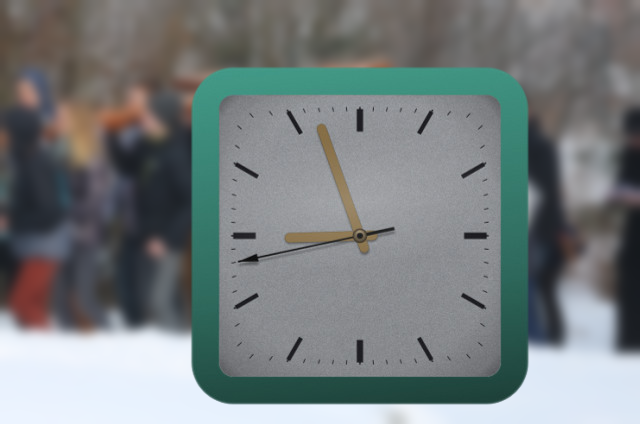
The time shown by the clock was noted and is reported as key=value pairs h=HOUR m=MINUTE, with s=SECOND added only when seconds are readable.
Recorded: h=8 m=56 s=43
